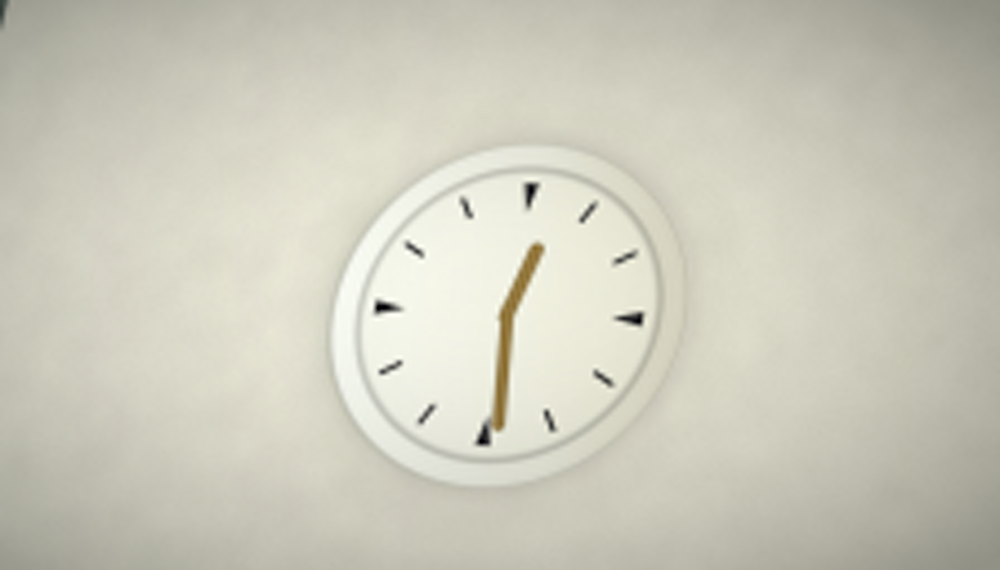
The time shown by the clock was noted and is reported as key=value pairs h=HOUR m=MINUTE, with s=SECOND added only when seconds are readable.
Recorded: h=12 m=29
